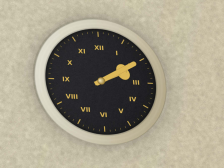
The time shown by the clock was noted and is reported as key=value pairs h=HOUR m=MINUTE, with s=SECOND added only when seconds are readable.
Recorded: h=2 m=10
